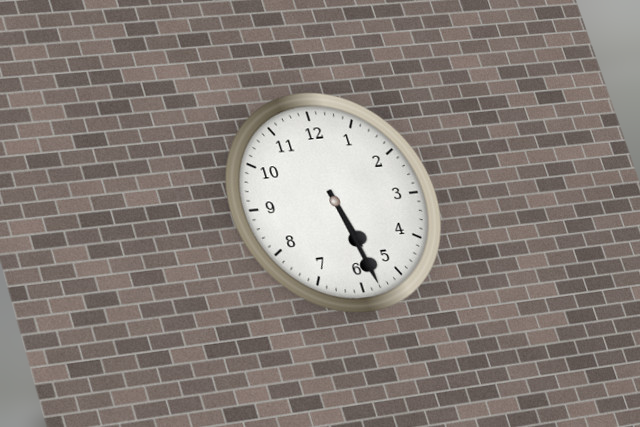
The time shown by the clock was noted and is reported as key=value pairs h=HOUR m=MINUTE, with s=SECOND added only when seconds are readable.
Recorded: h=5 m=28
